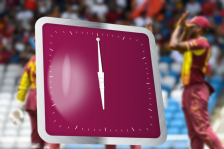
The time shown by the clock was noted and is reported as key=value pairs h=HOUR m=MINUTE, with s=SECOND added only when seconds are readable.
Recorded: h=6 m=0
